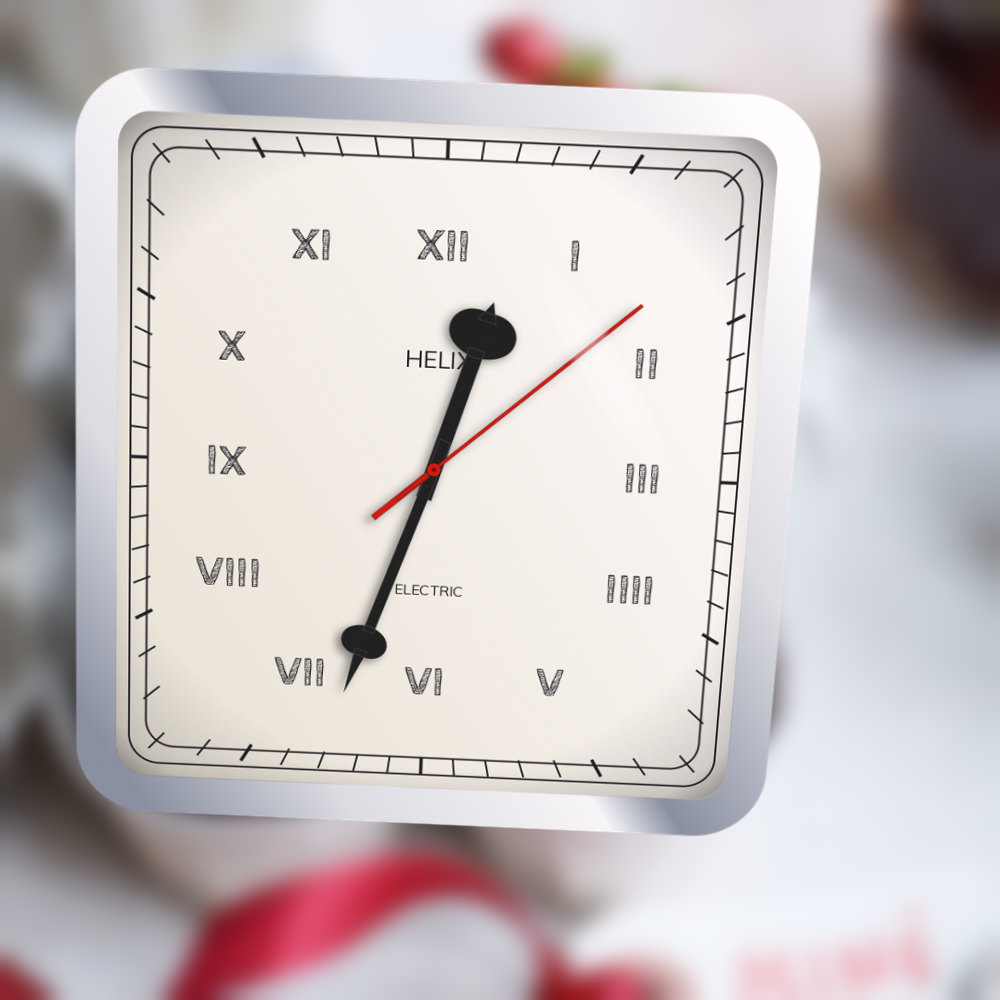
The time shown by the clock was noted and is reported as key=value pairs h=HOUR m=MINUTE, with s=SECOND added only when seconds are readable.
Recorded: h=12 m=33 s=8
